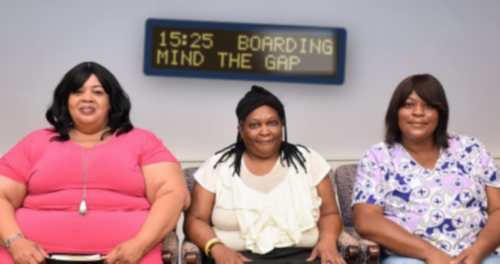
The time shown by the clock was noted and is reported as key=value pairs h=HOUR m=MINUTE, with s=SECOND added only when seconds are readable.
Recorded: h=15 m=25
